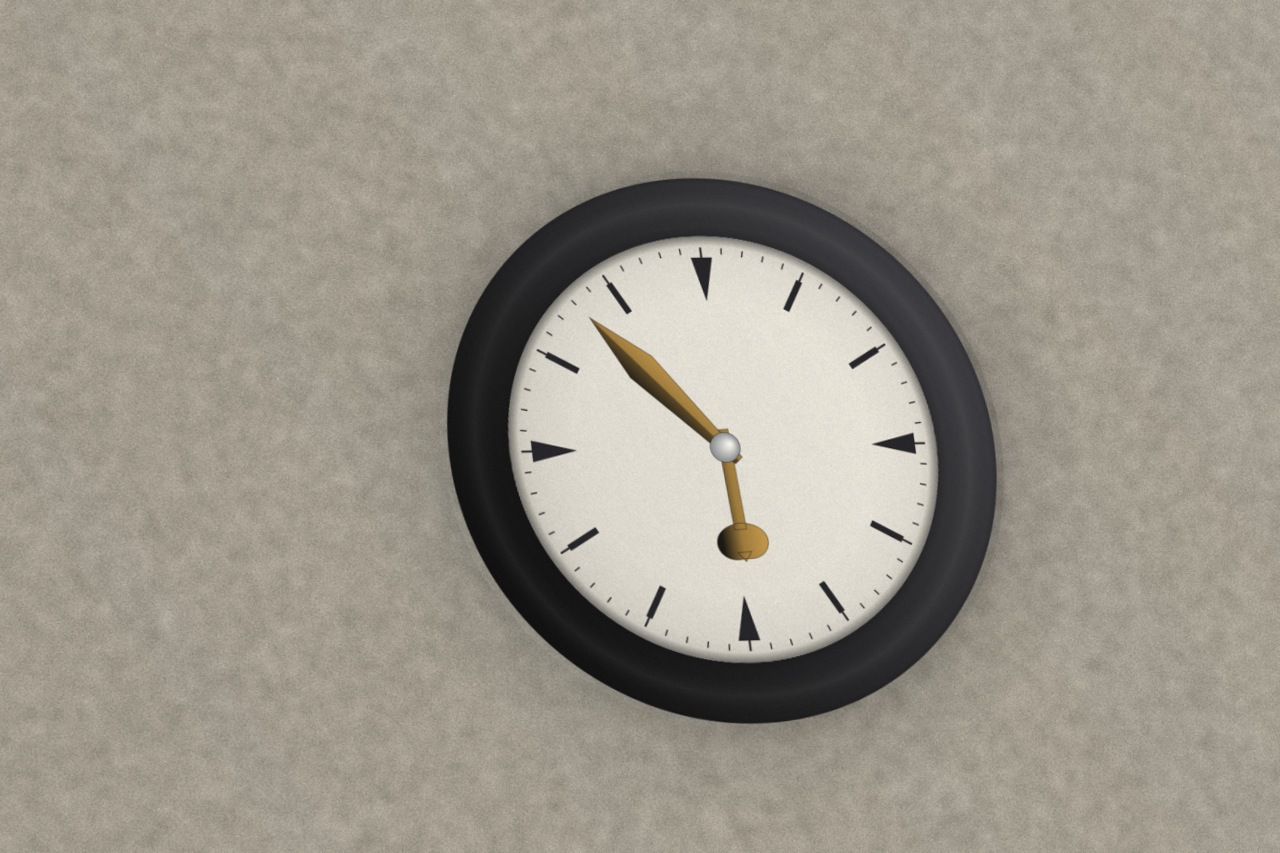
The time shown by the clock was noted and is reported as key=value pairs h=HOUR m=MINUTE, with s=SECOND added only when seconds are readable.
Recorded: h=5 m=53
